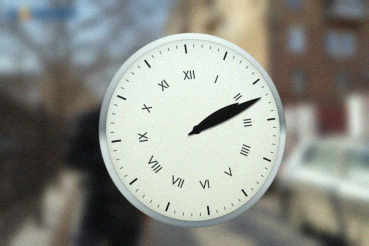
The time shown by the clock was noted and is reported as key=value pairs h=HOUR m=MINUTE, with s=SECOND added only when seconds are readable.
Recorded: h=2 m=12
